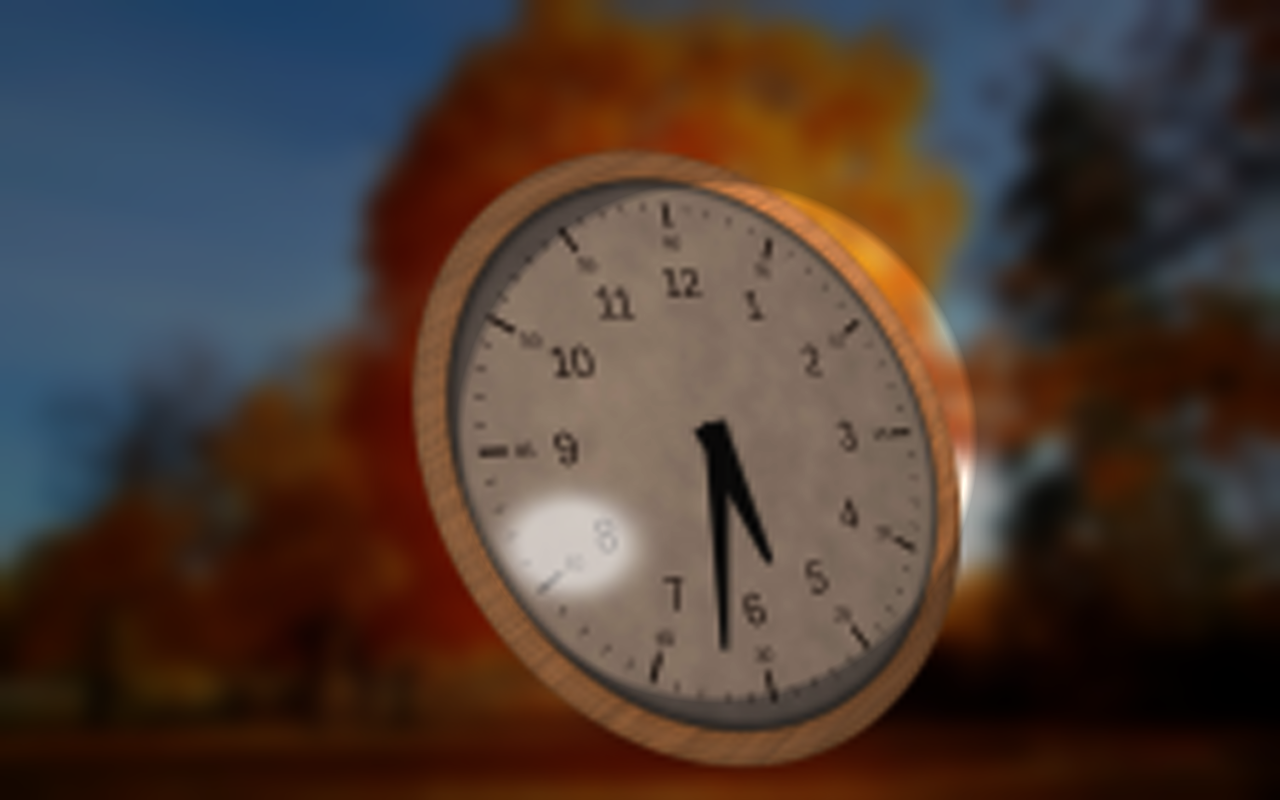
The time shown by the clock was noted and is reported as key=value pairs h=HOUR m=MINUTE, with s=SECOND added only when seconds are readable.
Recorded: h=5 m=32
